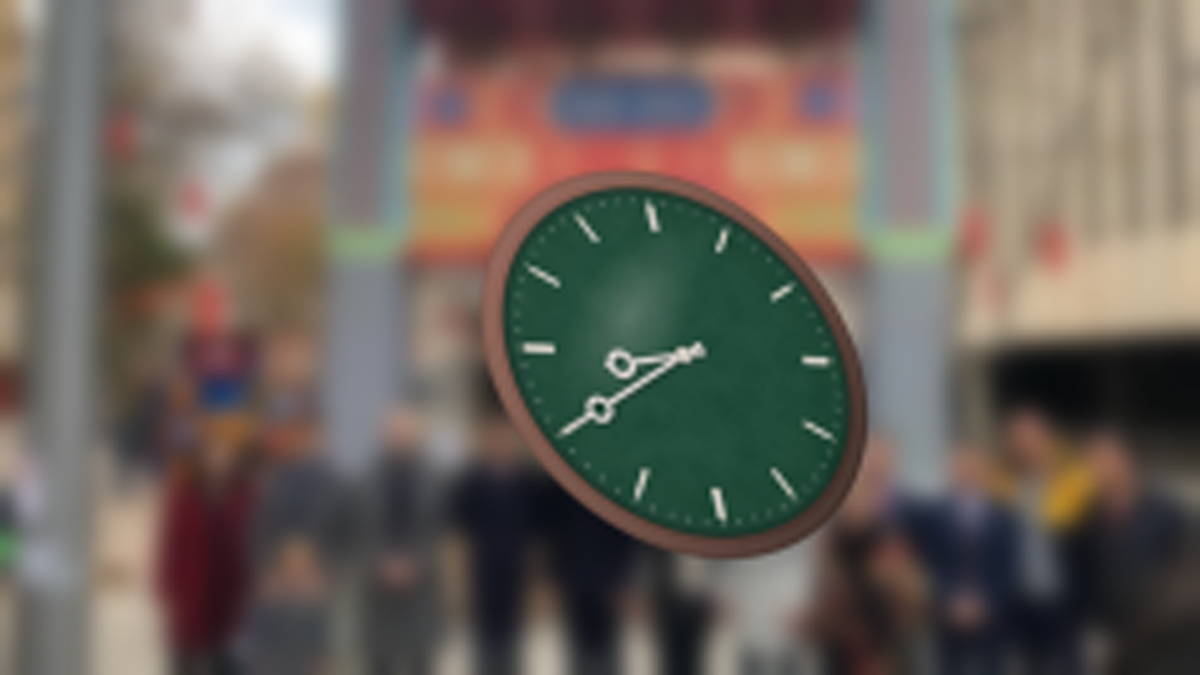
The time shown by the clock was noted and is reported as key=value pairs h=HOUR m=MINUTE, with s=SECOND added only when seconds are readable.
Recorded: h=8 m=40
